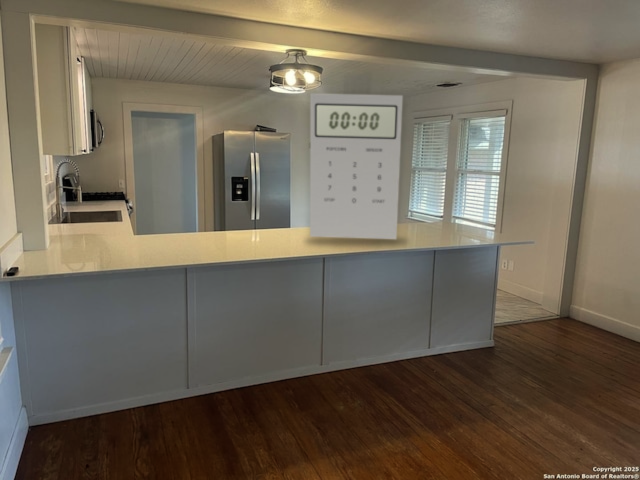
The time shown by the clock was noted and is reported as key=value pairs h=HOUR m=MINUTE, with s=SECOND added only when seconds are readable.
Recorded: h=0 m=0
